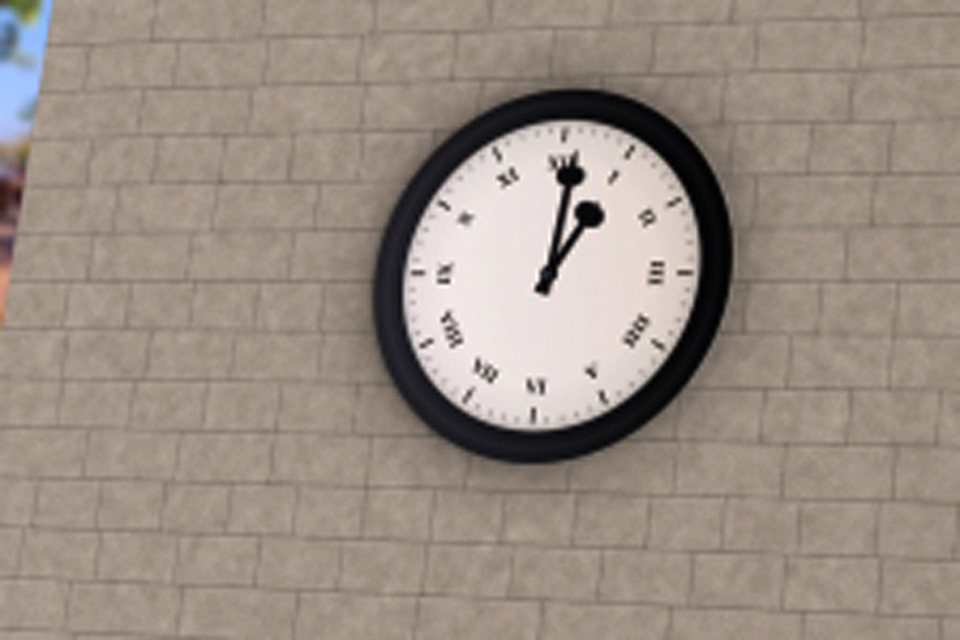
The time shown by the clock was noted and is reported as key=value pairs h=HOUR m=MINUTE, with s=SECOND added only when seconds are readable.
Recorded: h=1 m=1
